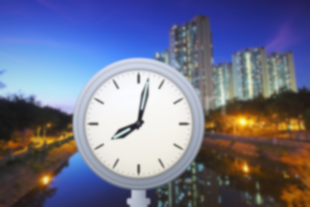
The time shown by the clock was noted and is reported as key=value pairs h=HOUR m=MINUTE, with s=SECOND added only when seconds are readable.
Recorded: h=8 m=2
